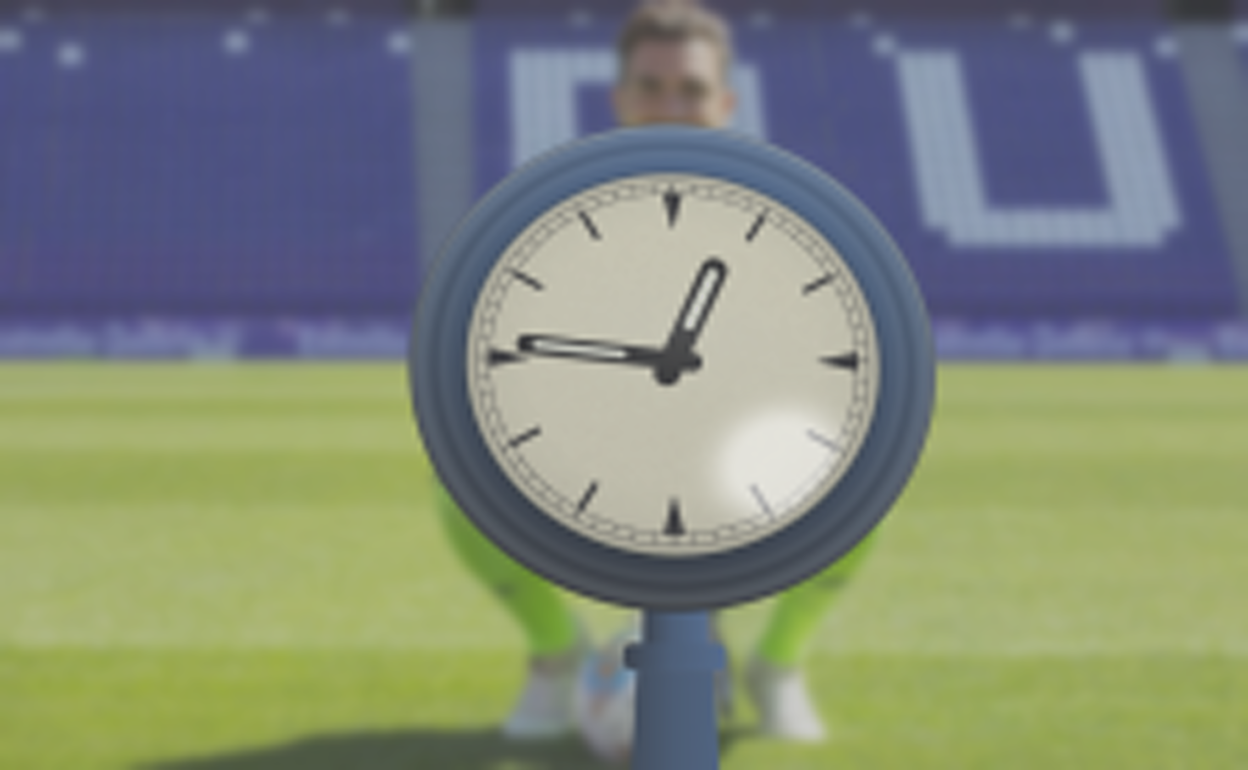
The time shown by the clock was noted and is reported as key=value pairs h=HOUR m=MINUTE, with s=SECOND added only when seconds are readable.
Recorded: h=12 m=46
